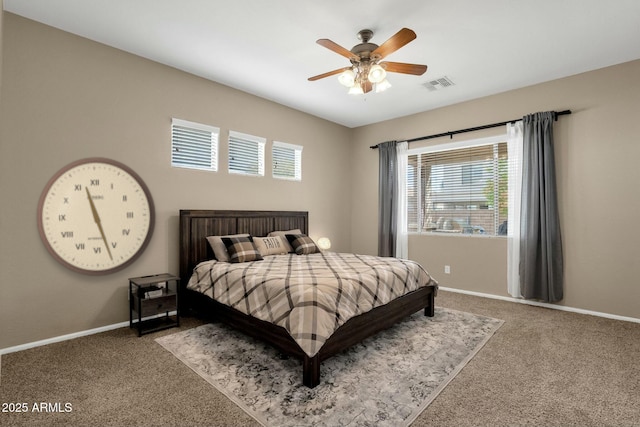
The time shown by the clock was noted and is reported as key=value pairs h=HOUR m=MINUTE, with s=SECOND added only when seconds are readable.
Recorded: h=11 m=27
